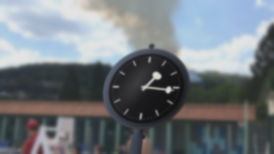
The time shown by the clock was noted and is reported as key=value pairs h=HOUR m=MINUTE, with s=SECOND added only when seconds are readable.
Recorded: h=1 m=16
